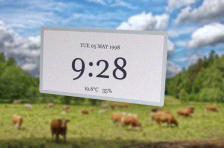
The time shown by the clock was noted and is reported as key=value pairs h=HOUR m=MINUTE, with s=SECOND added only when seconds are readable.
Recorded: h=9 m=28
